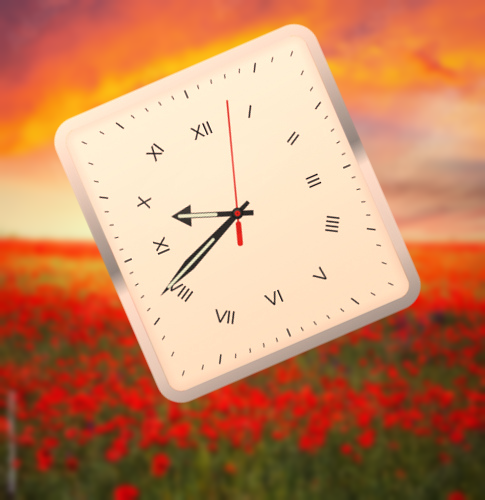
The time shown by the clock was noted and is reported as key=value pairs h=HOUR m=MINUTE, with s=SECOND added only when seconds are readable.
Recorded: h=9 m=41 s=3
